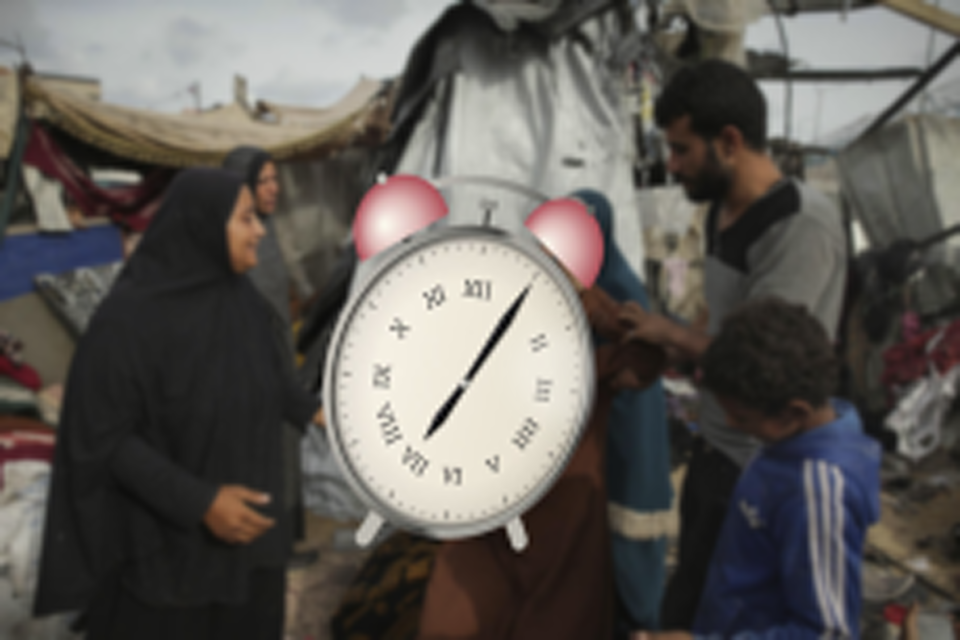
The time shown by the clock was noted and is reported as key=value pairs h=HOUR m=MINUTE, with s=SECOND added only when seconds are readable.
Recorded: h=7 m=5
